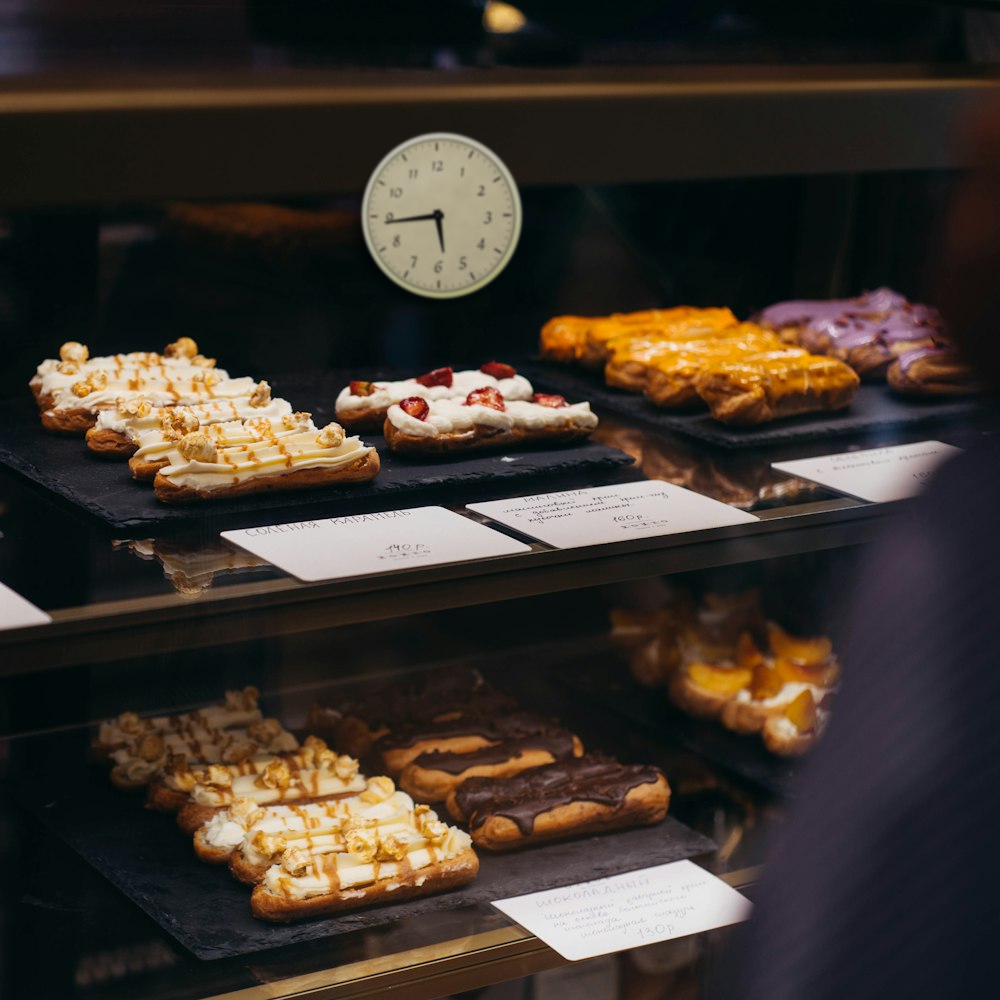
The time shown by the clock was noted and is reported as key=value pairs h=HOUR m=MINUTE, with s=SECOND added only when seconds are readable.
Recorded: h=5 m=44
